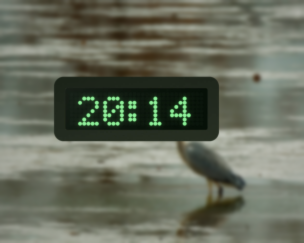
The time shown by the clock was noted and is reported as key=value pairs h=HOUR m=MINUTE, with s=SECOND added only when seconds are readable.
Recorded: h=20 m=14
